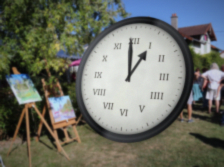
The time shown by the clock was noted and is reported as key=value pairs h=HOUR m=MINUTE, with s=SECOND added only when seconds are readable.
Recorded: h=12 m=59
